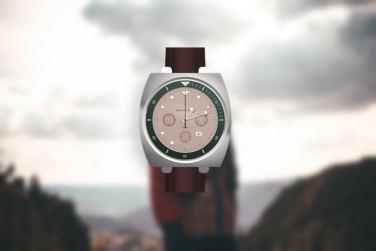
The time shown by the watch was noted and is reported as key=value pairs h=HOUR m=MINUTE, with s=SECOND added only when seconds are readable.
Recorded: h=1 m=12
